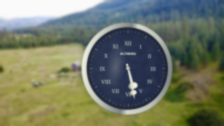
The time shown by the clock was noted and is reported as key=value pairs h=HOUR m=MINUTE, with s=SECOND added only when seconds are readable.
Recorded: h=5 m=28
